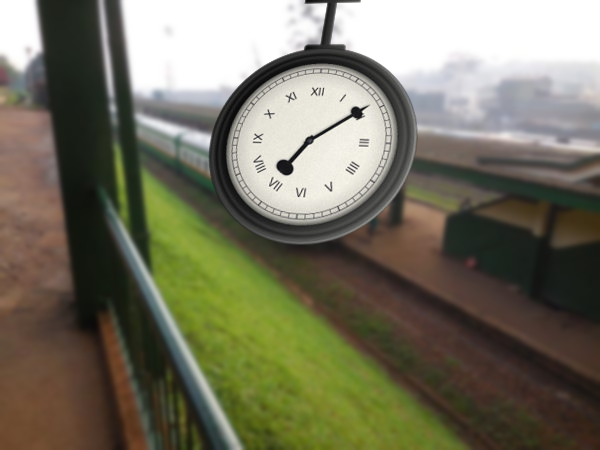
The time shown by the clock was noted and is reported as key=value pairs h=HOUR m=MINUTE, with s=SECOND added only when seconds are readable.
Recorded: h=7 m=9
